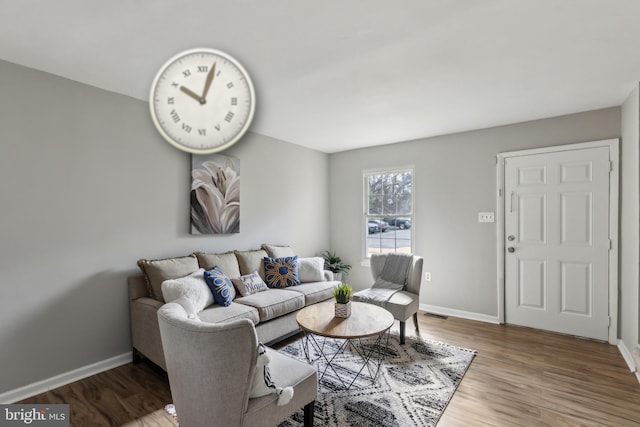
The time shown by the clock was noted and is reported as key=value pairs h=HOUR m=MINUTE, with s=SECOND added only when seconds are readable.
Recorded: h=10 m=3
